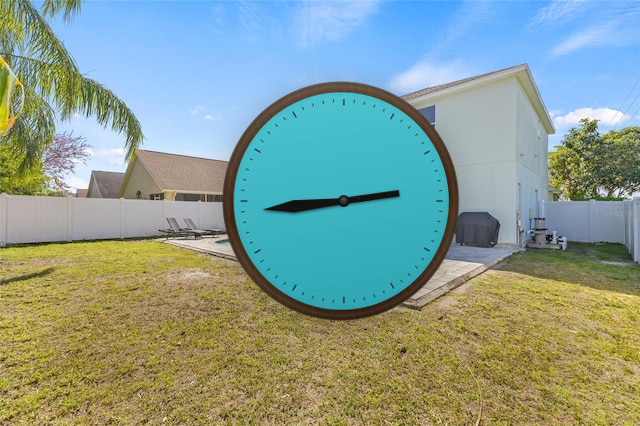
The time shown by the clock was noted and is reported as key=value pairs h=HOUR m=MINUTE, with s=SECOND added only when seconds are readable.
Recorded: h=2 m=44
